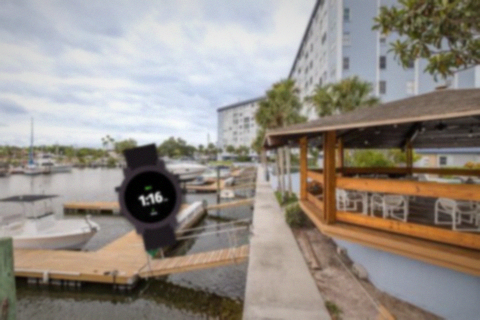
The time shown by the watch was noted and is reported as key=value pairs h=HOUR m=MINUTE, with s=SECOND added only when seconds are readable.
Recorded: h=1 m=16
